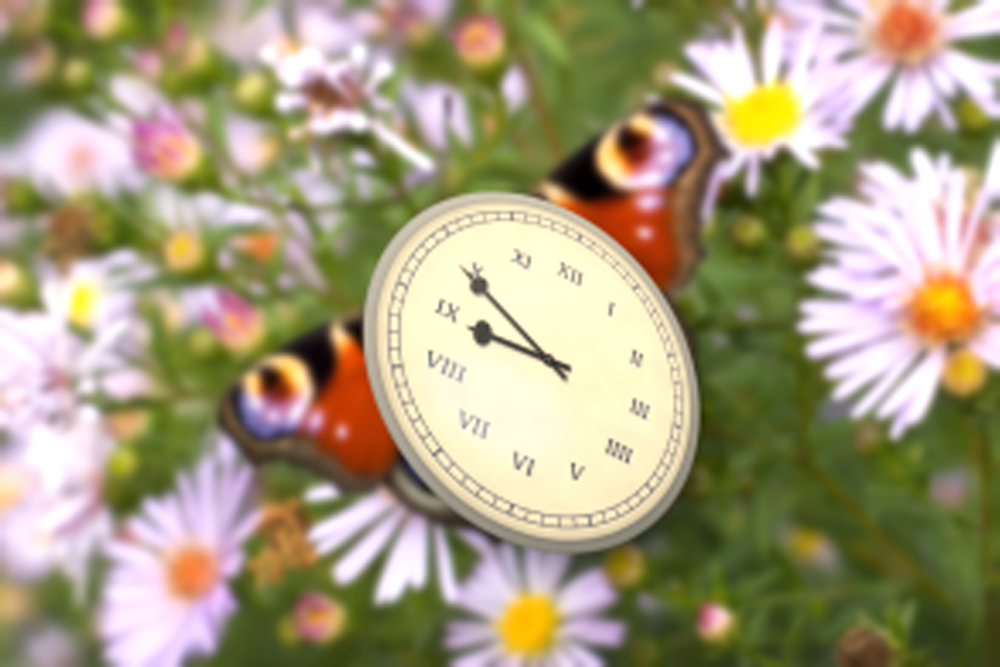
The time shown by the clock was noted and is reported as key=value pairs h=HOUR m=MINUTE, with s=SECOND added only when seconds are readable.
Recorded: h=8 m=49
